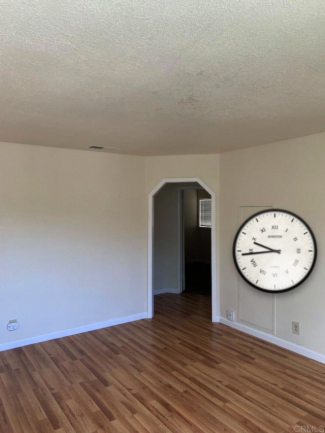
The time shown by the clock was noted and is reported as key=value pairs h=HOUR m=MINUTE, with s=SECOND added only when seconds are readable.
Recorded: h=9 m=44
